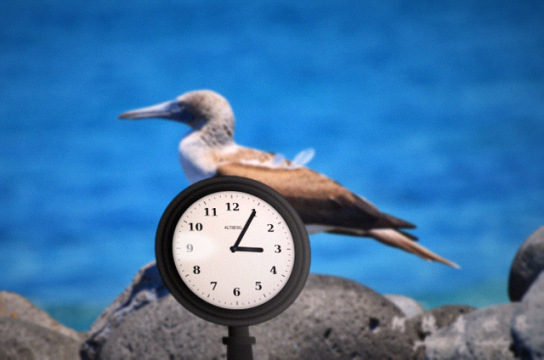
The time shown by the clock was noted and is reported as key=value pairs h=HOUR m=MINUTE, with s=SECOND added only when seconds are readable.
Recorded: h=3 m=5
